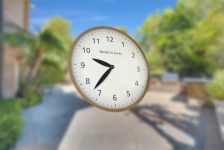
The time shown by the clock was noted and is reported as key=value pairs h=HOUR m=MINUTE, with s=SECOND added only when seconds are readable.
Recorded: h=9 m=37
